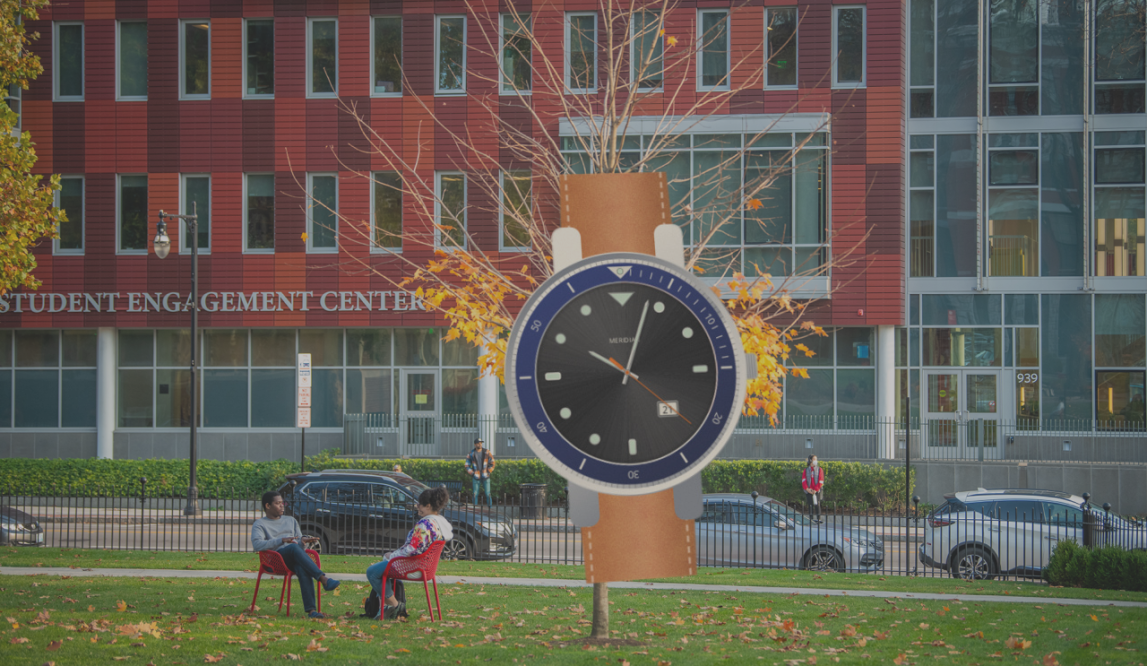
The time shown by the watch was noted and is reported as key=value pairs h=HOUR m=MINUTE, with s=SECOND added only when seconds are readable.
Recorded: h=10 m=3 s=22
